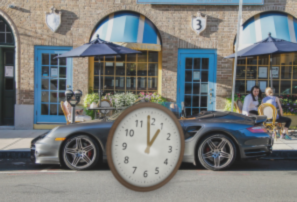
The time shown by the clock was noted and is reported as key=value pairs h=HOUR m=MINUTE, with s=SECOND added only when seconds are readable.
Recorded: h=12 m=59
